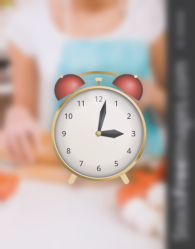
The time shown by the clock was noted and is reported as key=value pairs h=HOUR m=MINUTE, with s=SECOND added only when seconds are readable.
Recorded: h=3 m=2
